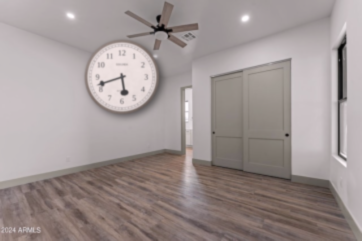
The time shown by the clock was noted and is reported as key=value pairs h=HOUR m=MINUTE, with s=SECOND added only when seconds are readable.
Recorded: h=5 m=42
